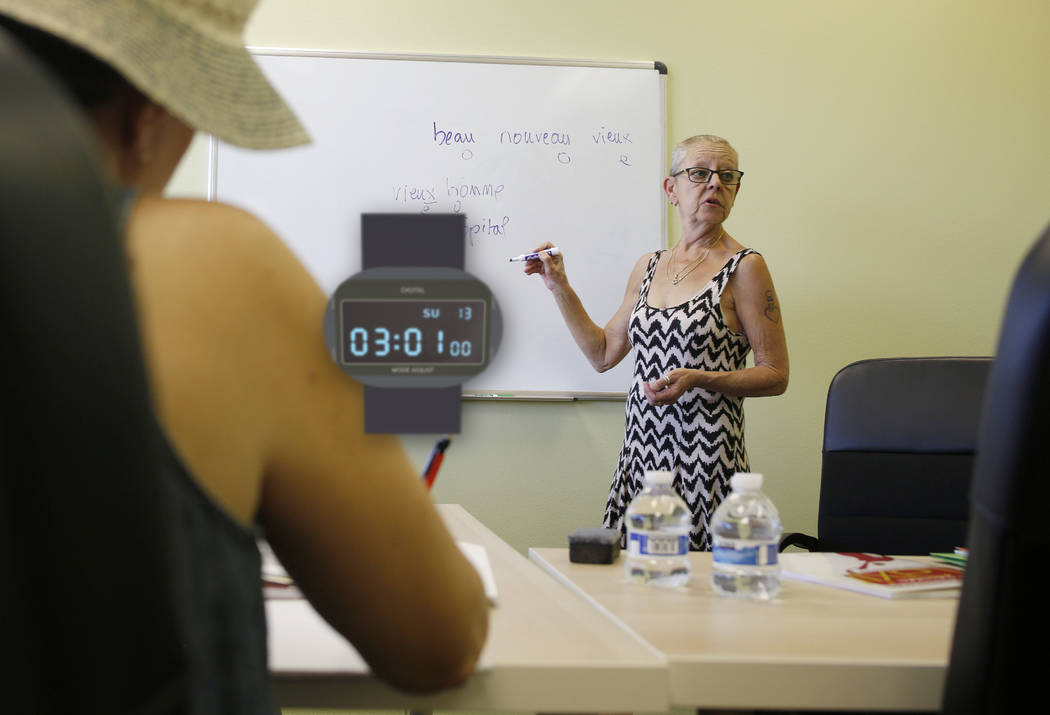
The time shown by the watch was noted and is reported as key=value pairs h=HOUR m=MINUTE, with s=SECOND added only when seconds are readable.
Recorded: h=3 m=1 s=0
